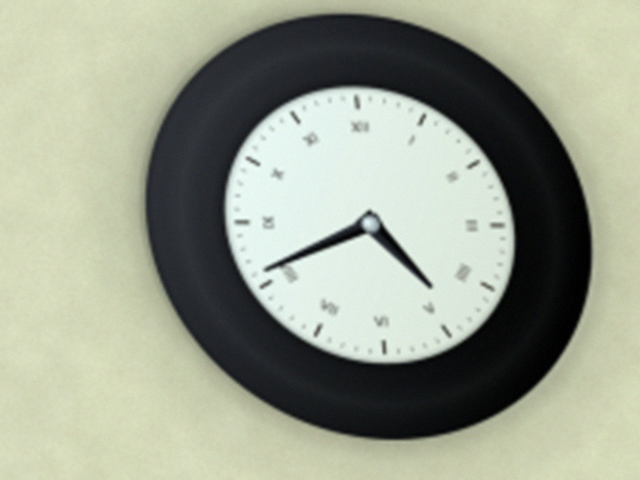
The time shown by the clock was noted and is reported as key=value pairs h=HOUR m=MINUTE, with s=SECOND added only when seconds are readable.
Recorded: h=4 m=41
